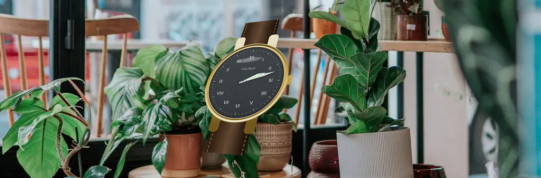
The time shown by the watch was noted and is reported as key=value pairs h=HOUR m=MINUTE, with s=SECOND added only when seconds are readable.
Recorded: h=2 m=12
